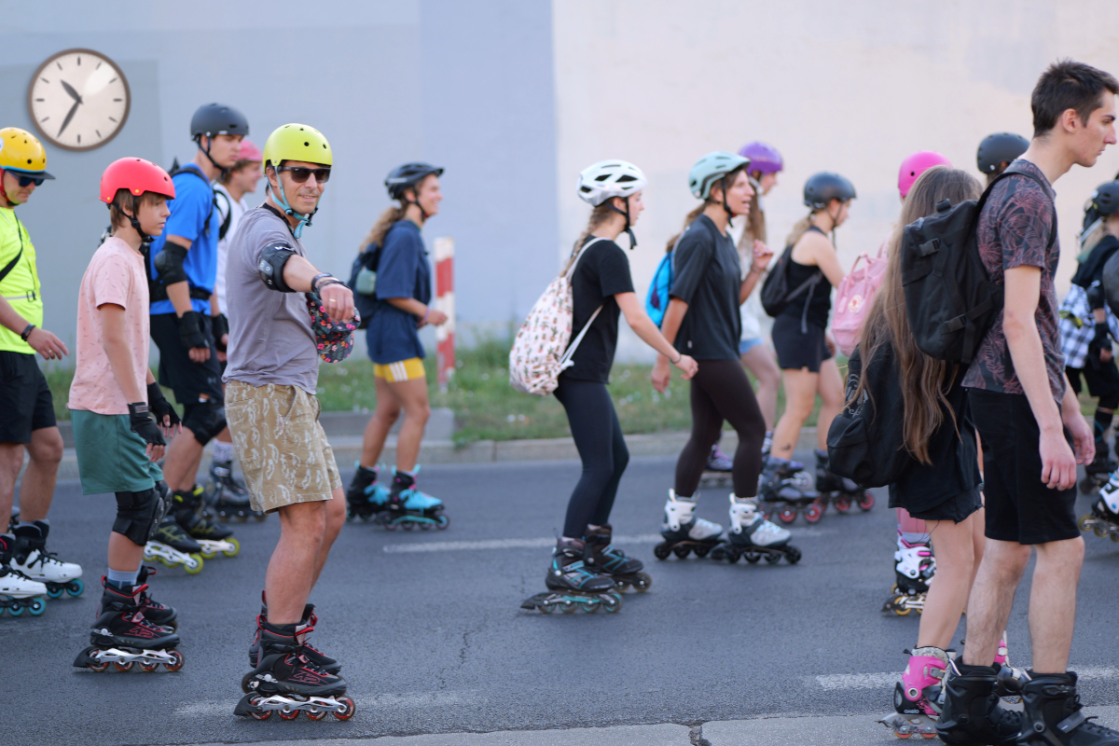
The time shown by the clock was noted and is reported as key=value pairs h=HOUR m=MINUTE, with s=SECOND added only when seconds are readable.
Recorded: h=10 m=35
